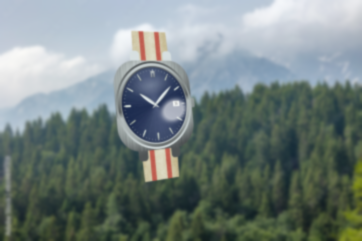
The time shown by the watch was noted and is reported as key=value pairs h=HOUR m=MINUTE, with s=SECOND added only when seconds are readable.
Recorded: h=10 m=8
